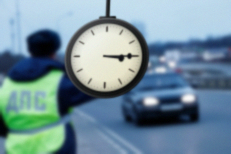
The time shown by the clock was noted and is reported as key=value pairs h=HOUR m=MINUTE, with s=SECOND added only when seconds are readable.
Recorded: h=3 m=15
